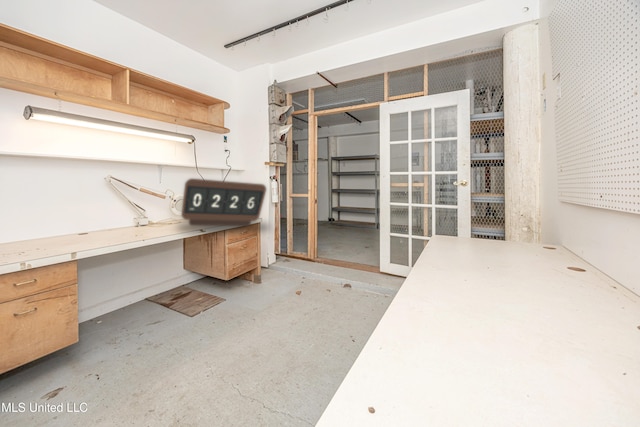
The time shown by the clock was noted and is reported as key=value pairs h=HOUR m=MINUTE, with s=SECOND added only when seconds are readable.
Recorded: h=2 m=26
